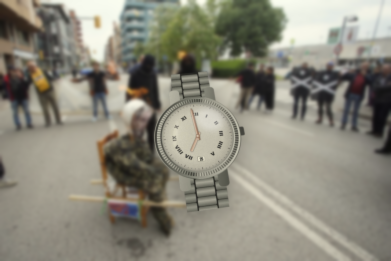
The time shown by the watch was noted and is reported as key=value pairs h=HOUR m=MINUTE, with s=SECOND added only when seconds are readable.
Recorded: h=6 m=59
